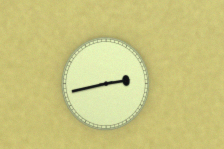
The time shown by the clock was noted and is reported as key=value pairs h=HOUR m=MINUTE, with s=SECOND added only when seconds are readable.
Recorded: h=2 m=43
